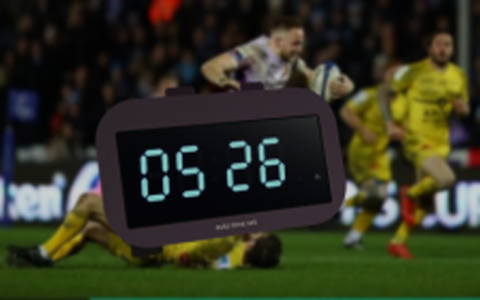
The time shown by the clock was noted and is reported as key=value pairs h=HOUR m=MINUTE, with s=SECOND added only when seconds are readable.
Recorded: h=5 m=26
